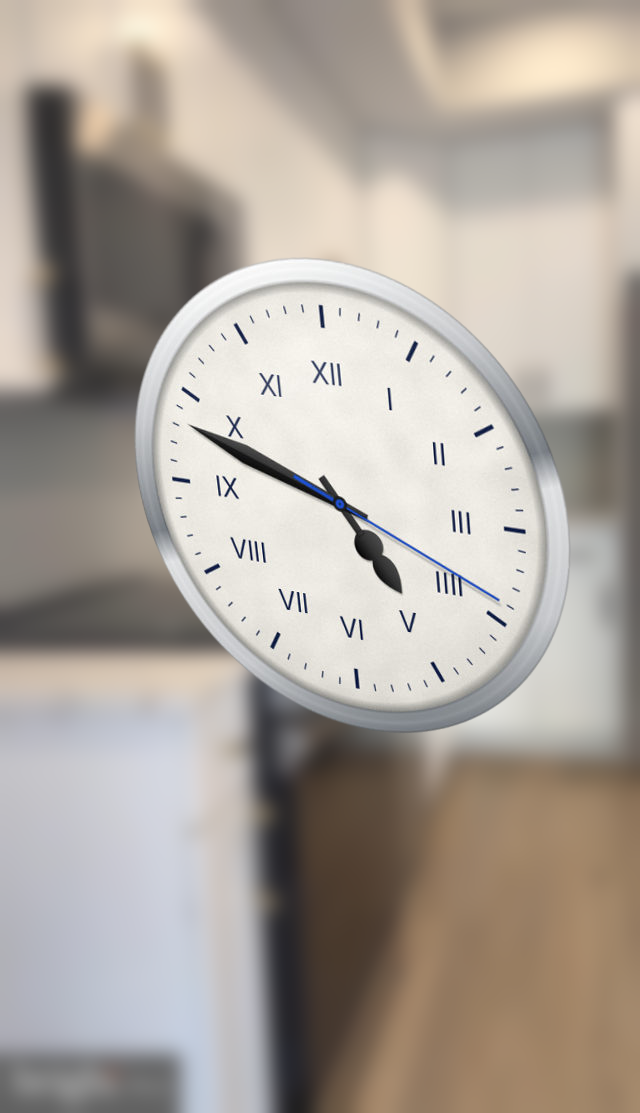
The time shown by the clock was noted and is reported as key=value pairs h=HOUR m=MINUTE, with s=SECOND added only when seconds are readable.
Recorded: h=4 m=48 s=19
